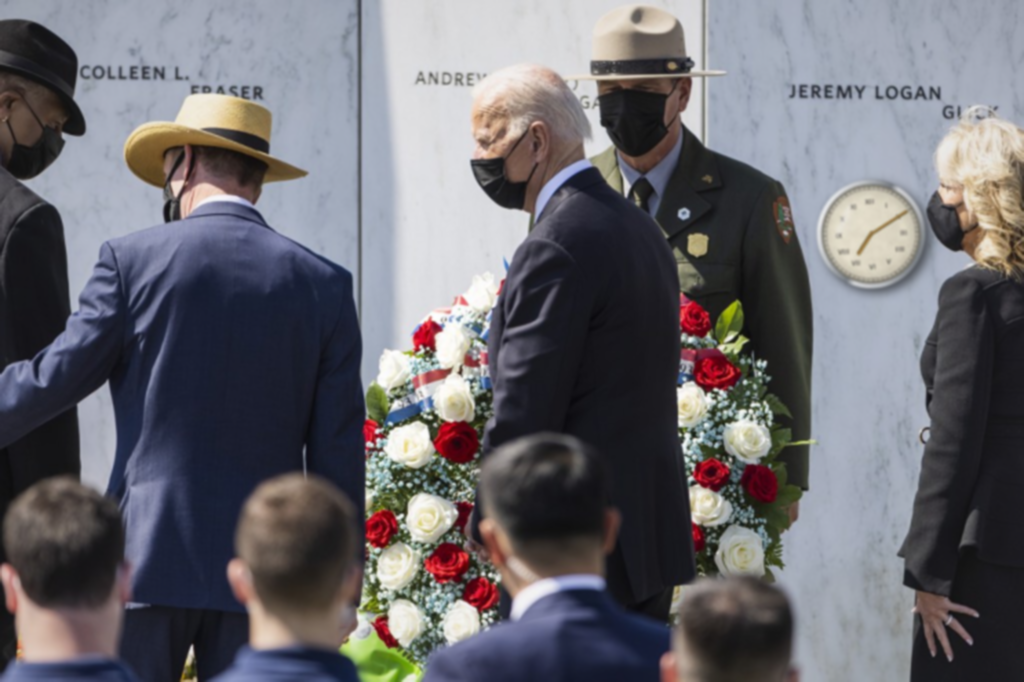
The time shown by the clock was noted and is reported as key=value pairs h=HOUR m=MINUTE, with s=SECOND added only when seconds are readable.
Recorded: h=7 m=10
